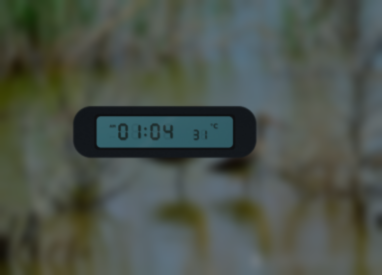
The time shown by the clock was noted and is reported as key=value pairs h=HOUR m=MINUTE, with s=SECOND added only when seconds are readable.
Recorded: h=1 m=4
